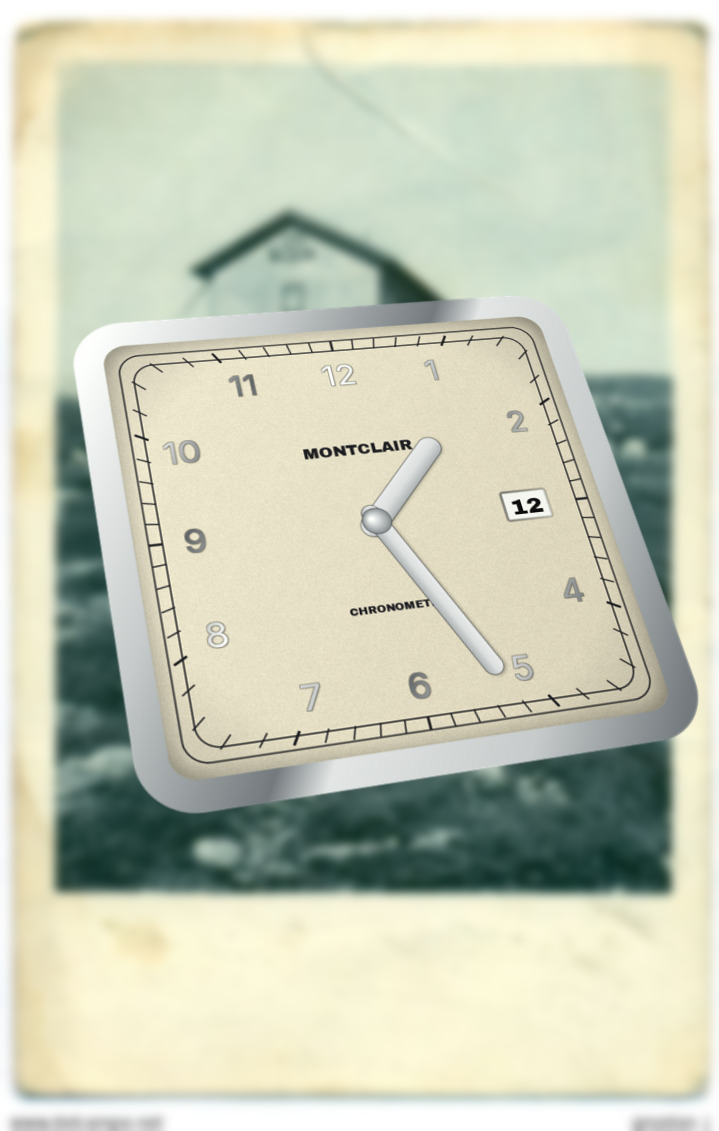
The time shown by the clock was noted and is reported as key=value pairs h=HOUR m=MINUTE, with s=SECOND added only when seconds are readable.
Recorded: h=1 m=26
